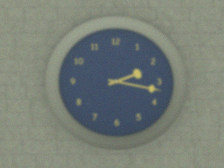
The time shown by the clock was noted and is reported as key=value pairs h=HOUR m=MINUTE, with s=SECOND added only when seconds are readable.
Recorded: h=2 m=17
